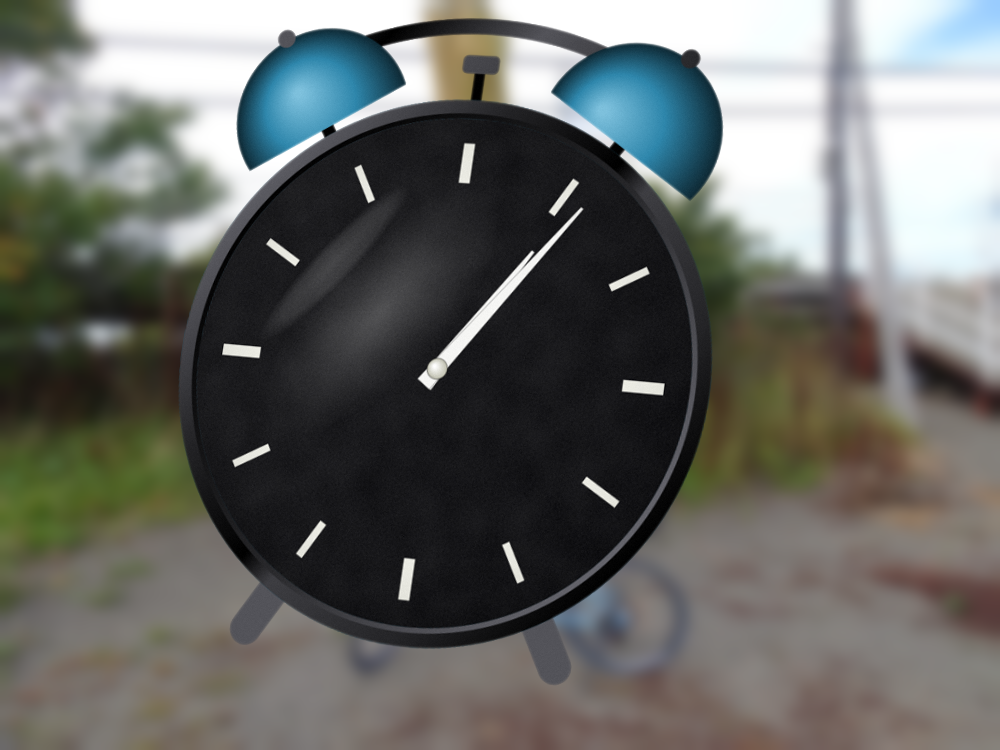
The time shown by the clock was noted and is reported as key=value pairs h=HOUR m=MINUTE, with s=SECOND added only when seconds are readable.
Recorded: h=1 m=6
